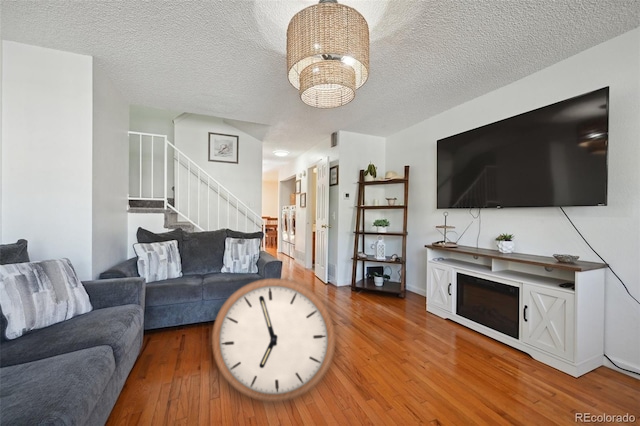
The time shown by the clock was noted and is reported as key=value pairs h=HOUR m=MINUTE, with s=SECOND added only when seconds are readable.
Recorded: h=6 m=58
